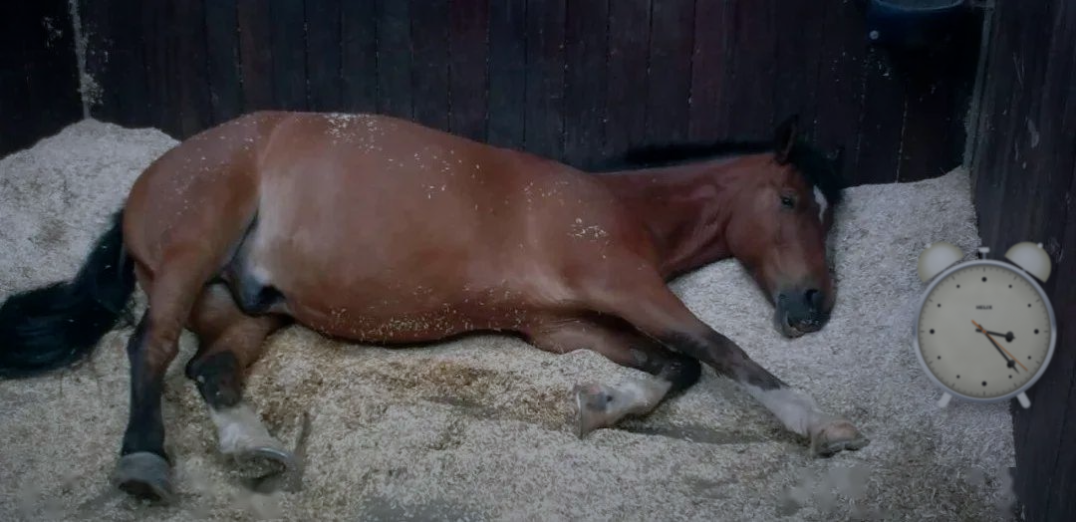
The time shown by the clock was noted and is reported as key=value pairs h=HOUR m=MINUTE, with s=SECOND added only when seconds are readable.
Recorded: h=3 m=23 s=22
